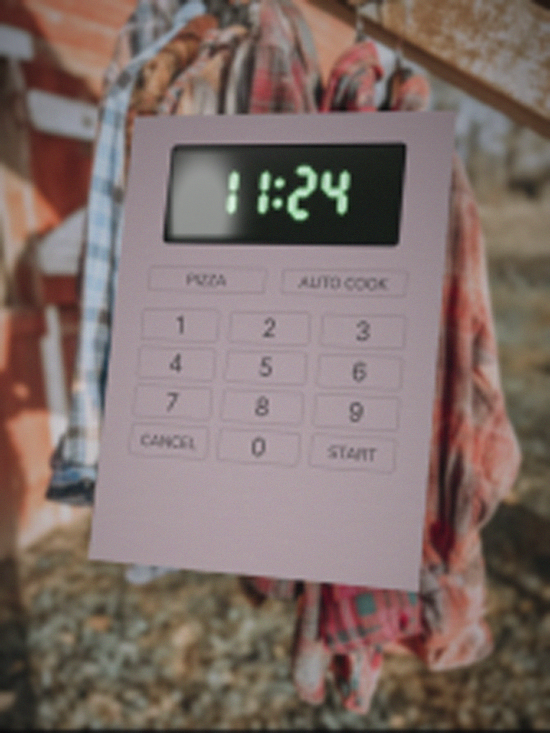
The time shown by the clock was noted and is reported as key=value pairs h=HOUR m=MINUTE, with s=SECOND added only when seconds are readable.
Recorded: h=11 m=24
